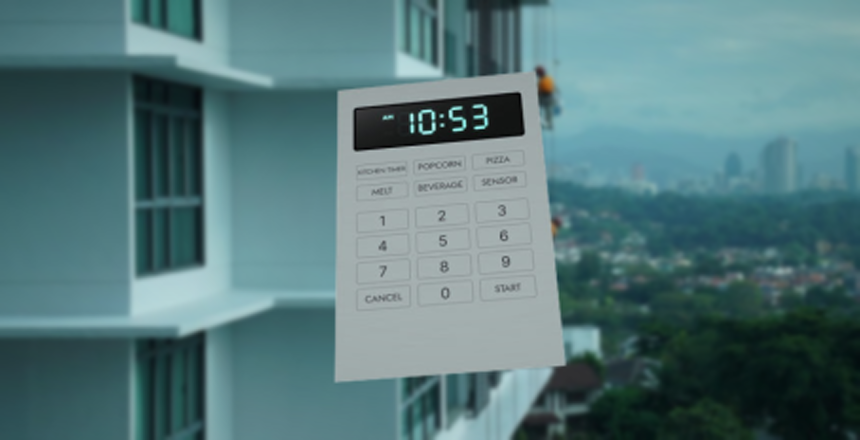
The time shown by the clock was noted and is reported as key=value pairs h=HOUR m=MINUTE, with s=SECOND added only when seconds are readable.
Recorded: h=10 m=53
